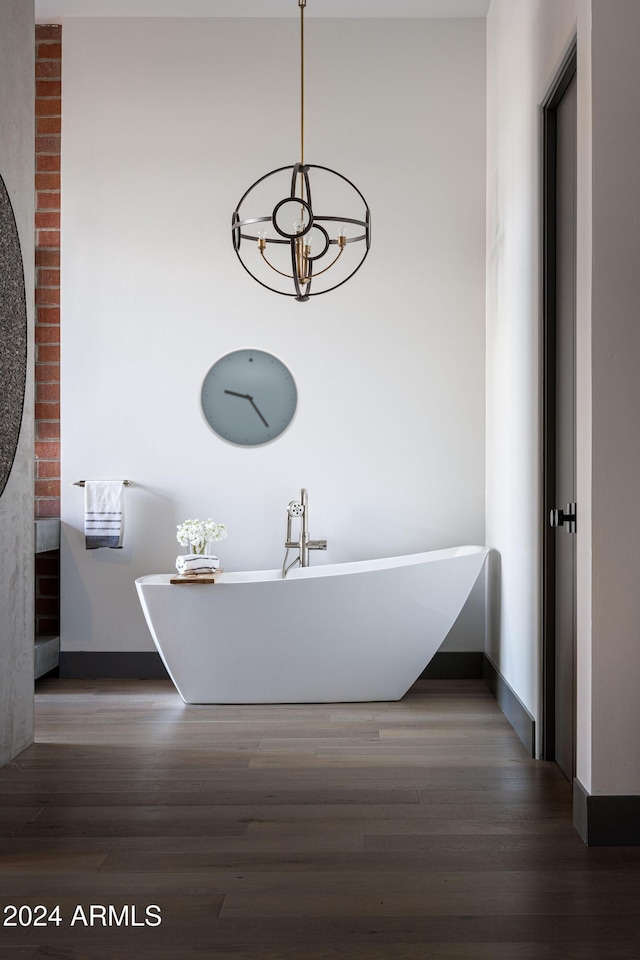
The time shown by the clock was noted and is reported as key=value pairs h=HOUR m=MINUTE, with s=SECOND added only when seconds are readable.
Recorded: h=9 m=24
